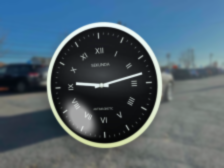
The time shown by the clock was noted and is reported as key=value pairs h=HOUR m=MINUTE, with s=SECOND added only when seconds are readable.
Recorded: h=9 m=13
